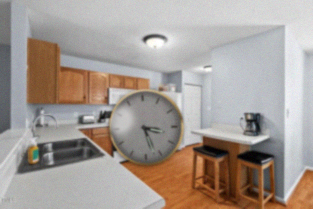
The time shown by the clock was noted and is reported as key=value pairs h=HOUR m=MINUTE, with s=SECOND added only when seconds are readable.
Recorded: h=3 m=27
